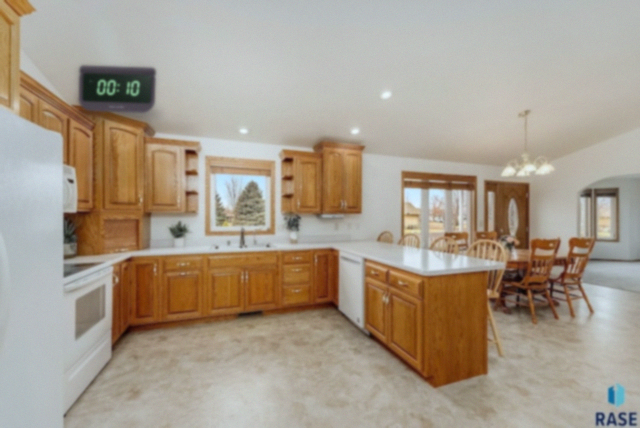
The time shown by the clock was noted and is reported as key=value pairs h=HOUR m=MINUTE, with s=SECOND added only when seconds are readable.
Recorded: h=0 m=10
